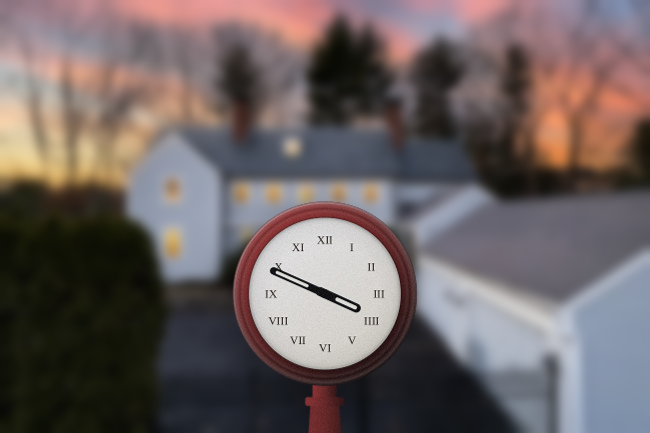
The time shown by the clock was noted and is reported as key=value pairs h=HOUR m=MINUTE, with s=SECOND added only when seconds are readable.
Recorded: h=3 m=49
